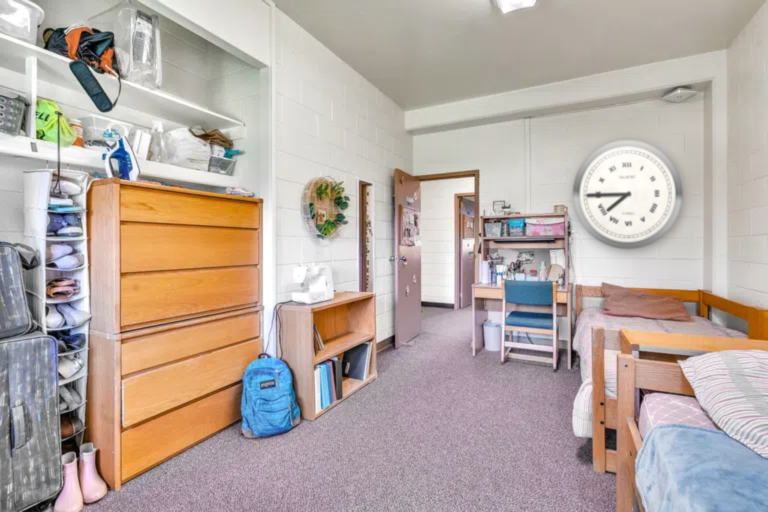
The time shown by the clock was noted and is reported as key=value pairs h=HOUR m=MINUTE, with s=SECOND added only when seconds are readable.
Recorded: h=7 m=45
